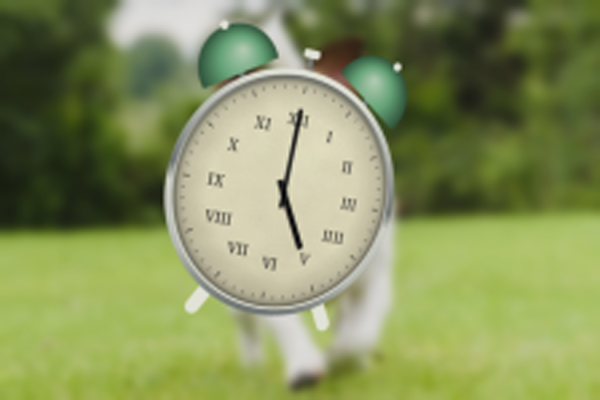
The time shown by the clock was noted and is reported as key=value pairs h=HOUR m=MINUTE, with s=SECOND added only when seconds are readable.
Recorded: h=5 m=0
